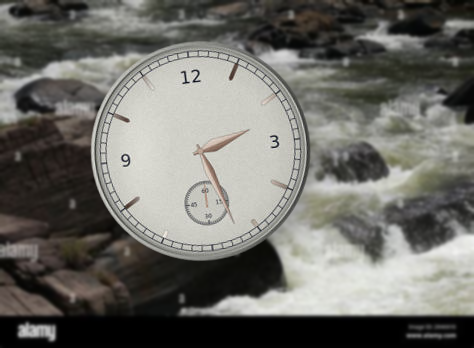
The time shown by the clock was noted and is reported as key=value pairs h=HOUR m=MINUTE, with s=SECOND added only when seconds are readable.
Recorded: h=2 m=27
